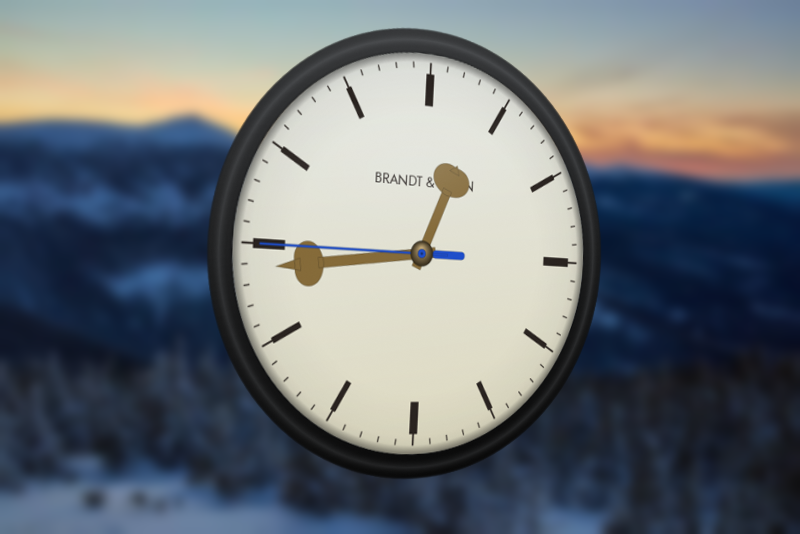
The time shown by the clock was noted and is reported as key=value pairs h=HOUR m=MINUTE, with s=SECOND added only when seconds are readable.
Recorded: h=12 m=43 s=45
